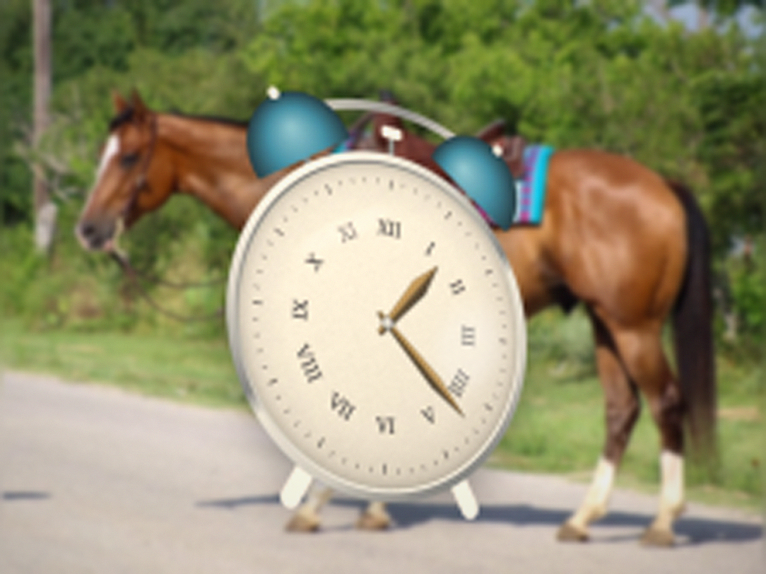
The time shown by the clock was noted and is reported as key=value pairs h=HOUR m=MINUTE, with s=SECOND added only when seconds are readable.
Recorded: h=1 m=22
